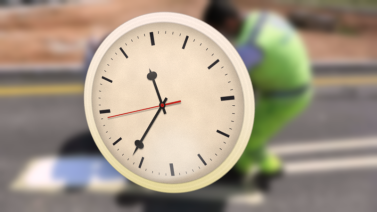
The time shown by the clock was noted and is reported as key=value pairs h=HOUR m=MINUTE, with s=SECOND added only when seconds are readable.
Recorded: h=11 m=36 s=44
